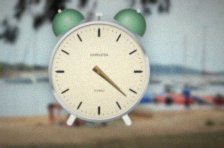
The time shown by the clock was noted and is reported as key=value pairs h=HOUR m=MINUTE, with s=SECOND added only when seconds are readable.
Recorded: h=4 m=22
